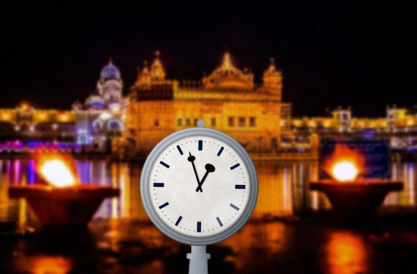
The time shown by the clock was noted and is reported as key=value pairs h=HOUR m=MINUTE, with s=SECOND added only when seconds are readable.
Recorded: h=12 m=57
